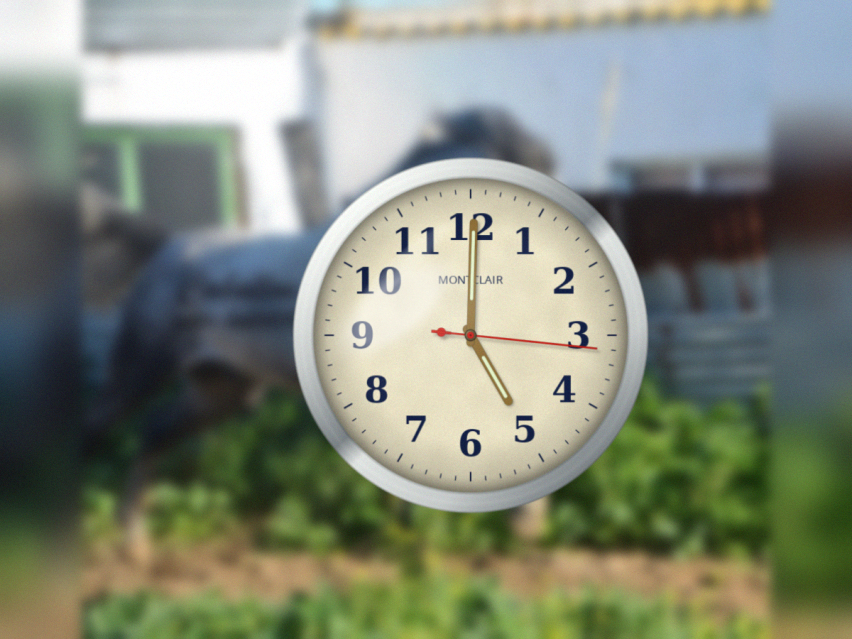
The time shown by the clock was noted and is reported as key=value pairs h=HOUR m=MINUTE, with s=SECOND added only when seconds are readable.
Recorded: h=5 m=0 s=16
